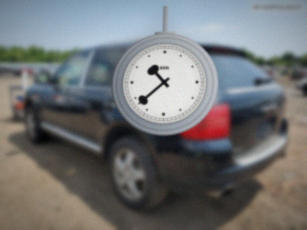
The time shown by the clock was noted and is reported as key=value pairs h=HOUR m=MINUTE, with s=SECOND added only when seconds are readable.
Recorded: h=10 m=38
